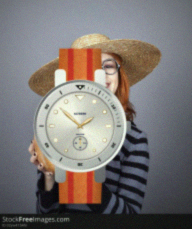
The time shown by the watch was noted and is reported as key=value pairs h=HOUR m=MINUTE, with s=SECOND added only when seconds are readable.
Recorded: h=1 m=52
